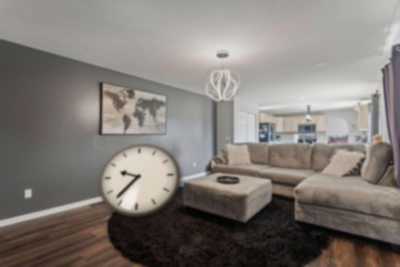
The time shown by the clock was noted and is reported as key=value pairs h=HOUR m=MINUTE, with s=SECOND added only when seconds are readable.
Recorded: h=9 m=37
